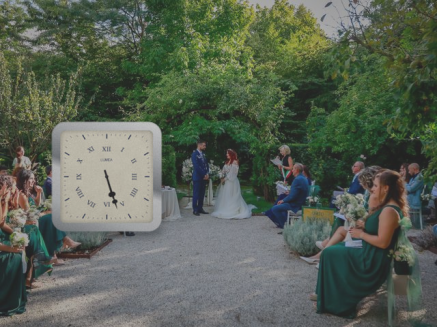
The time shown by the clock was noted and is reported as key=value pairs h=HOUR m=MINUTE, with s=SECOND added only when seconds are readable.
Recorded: h=5 m=27
